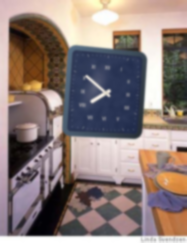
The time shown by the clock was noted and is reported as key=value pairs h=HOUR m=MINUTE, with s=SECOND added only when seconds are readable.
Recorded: h=7 m=51
